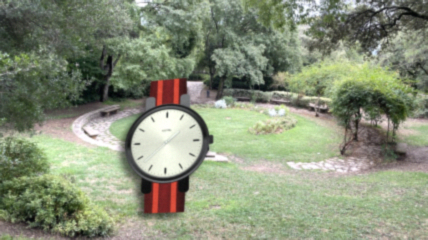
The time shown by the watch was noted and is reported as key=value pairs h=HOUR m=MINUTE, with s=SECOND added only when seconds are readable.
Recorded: h=1 m=38
